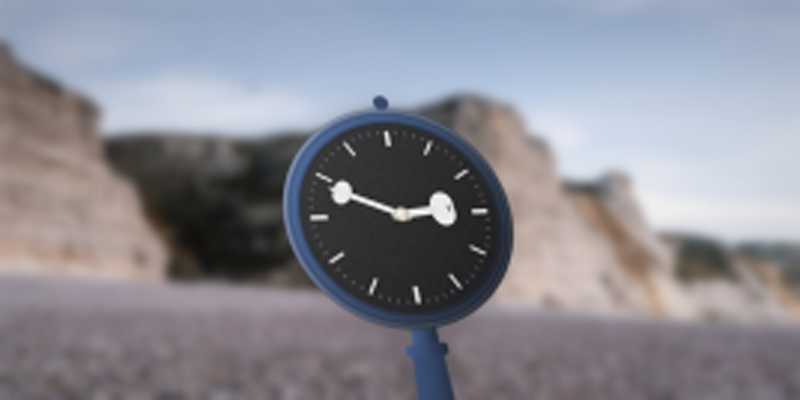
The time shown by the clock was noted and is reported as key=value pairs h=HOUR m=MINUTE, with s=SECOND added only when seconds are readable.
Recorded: h=2 m=49
